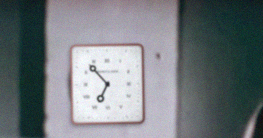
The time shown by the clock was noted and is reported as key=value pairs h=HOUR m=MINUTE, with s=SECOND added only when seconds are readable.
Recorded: h=6 m=53
